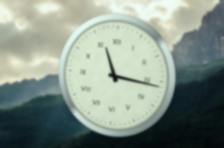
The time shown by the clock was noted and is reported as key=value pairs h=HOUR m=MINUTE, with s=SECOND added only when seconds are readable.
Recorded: h=11 m=16
